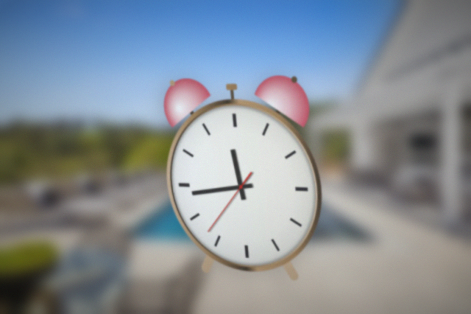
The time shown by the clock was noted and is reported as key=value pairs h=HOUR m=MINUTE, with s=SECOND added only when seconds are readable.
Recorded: h=11 m=43 s=37
